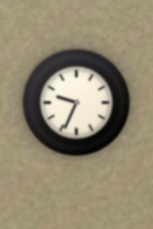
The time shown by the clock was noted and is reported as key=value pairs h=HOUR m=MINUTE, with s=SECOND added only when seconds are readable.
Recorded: h=9 m=34
